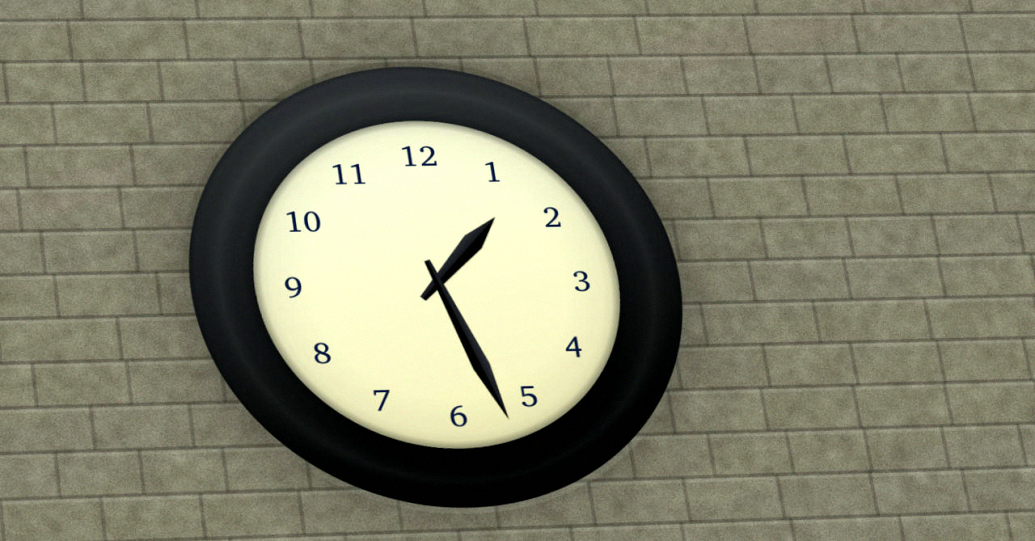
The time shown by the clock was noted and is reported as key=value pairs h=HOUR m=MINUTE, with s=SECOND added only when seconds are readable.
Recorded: h=1 m=27
